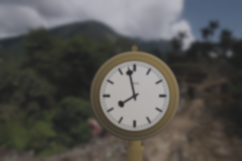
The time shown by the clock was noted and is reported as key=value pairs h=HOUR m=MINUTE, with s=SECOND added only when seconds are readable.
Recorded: h=7 m=58
